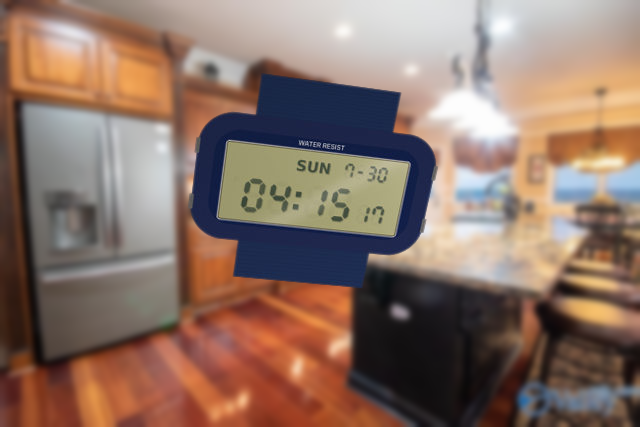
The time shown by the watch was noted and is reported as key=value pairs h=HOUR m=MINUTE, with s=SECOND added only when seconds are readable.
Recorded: h=4 m=15 s=17
